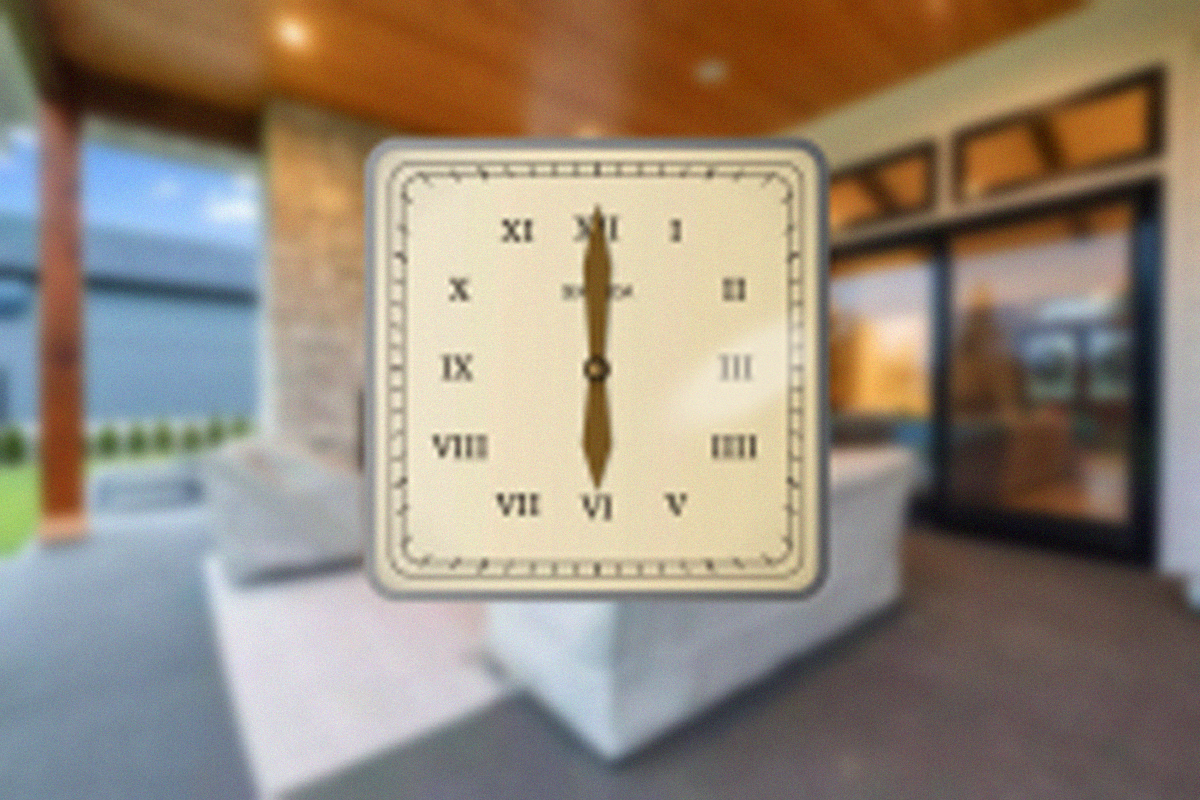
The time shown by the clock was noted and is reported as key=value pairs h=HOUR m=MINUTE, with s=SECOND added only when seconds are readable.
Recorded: h=6 m=0
